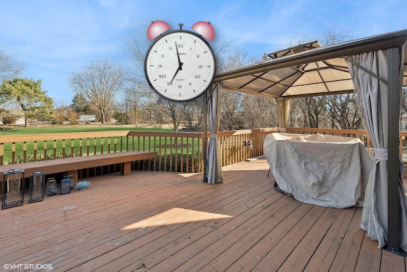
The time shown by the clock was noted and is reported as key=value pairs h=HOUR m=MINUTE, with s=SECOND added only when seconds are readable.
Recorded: h=6 m=58
